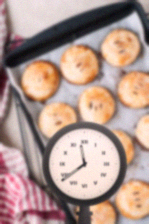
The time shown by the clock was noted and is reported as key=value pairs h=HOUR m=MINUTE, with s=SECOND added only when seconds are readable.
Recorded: h=11 m=39
